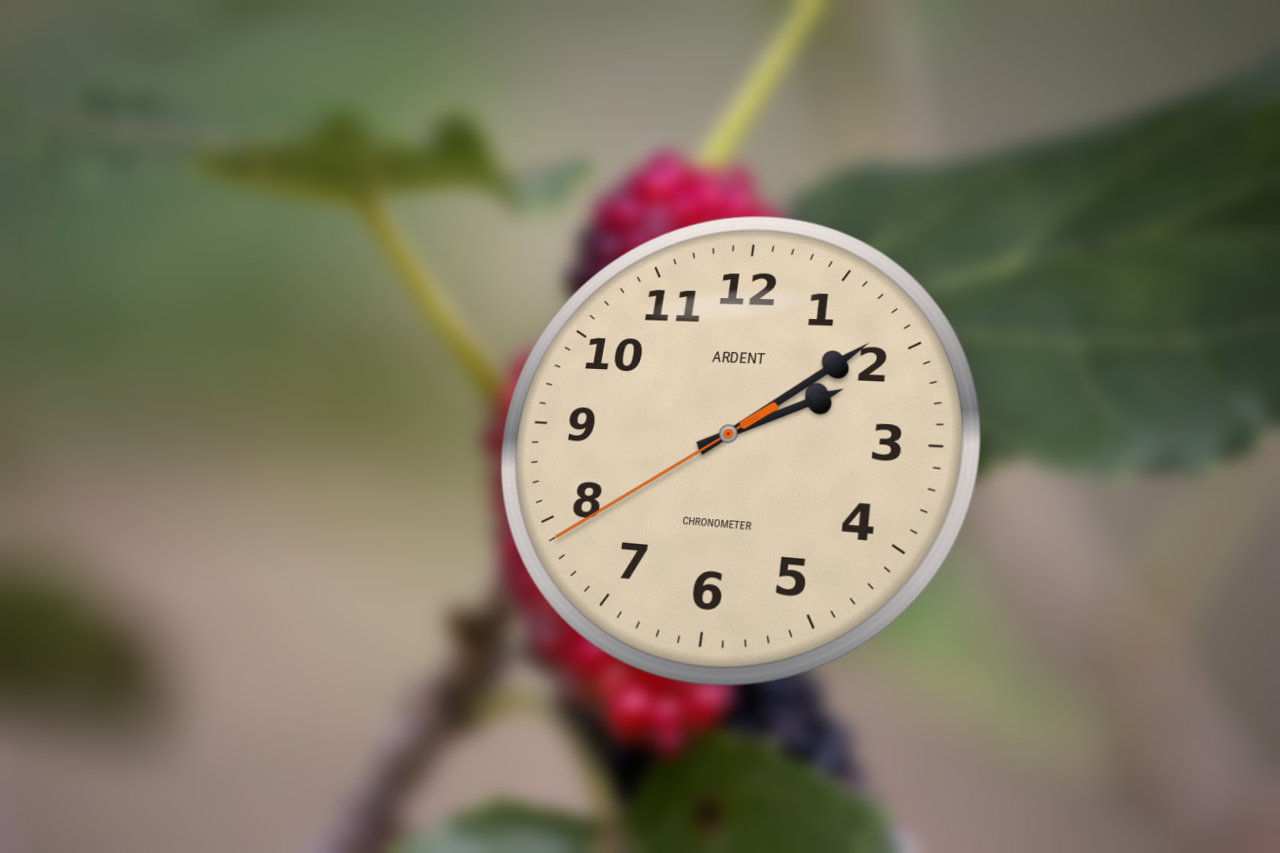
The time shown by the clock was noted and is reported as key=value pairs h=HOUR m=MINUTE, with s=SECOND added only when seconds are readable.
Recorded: h=2 m=8 s=39
